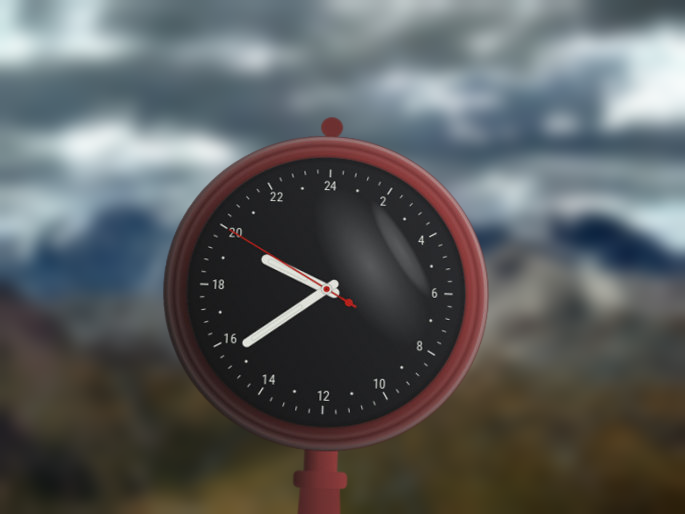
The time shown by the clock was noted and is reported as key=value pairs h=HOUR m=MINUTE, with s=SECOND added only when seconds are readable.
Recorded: h=19 m=38 s=50
